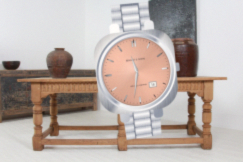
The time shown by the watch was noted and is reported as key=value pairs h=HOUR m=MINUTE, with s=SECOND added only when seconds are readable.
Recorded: h=11 m=32
